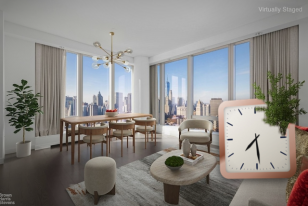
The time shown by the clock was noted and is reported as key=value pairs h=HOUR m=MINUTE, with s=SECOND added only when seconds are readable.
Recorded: h=7 m=29
